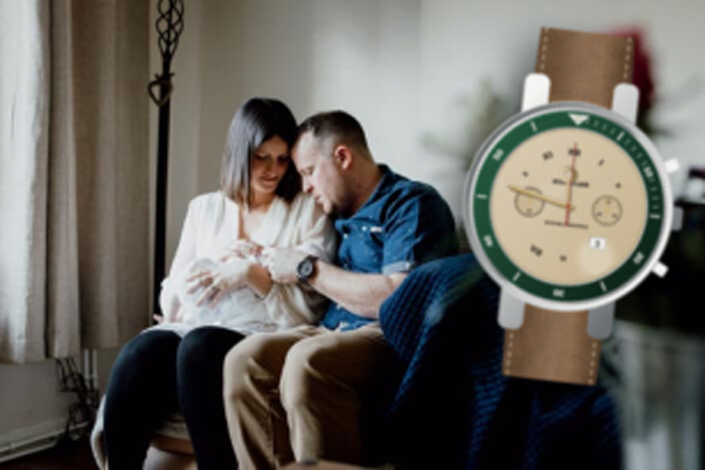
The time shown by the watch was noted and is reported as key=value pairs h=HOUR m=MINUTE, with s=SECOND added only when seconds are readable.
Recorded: h=11 m=47
